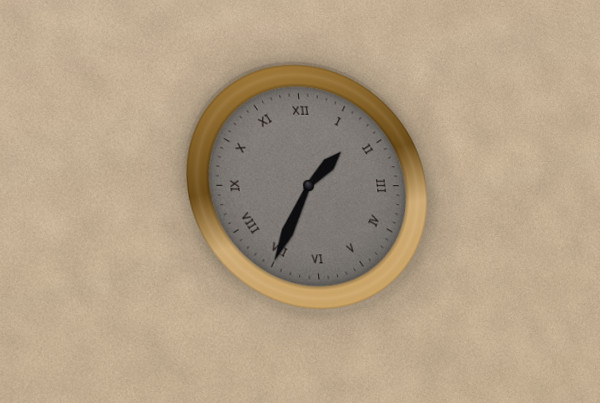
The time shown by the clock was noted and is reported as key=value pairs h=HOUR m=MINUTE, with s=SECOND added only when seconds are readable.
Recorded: h=1 m=35
